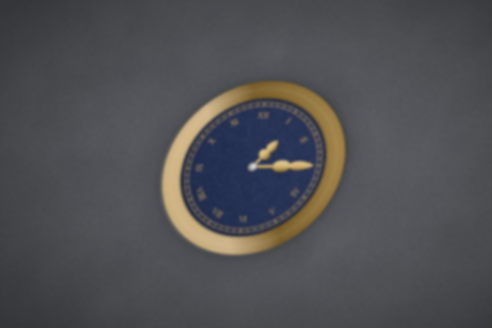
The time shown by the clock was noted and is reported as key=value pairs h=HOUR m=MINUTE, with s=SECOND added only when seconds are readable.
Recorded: h=1 m=15
